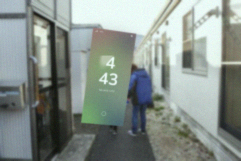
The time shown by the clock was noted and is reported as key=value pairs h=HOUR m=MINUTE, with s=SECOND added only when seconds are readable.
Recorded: h=4 m=43
